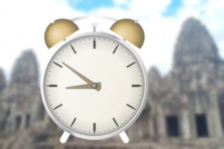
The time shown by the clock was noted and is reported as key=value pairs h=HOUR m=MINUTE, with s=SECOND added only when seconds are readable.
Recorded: h=8 m=51
